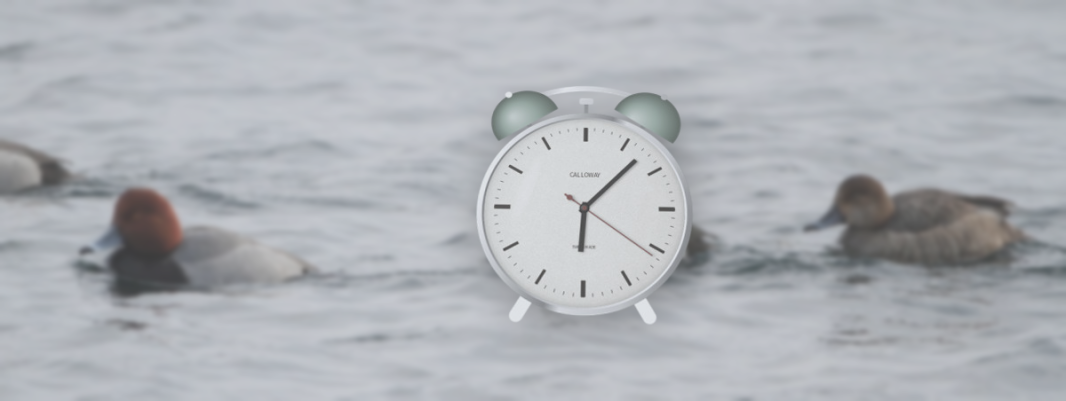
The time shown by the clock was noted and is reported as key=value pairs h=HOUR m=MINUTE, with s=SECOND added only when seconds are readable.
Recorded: h=6 m=7 s=21
